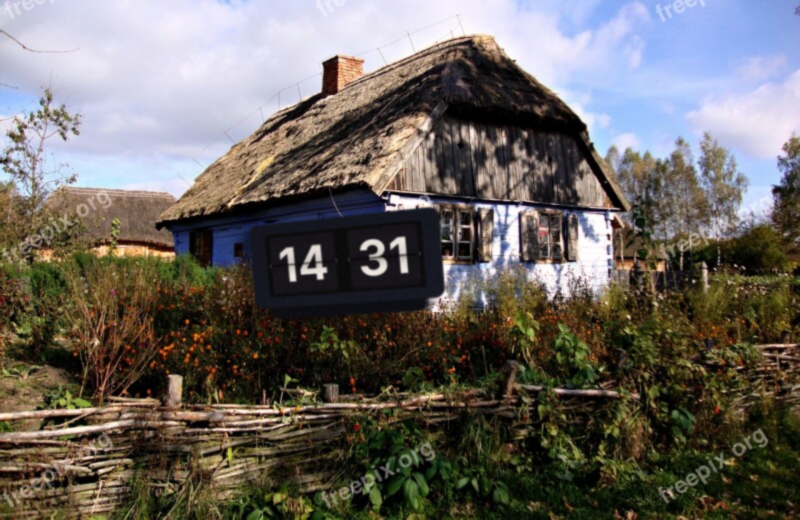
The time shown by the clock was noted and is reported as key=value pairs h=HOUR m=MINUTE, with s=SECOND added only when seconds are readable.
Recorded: h=14 m=31
